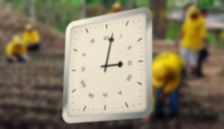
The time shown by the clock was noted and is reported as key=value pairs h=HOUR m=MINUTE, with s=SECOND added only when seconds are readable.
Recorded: h=3 m=2
